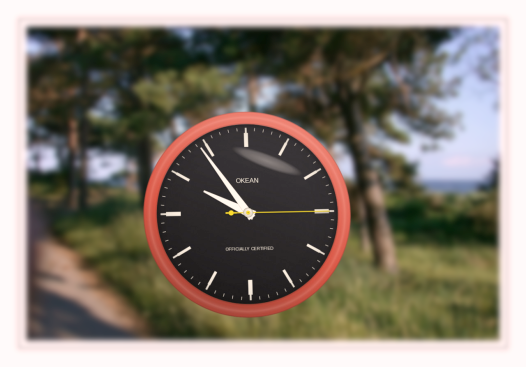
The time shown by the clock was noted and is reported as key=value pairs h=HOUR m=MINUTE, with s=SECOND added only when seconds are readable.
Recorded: h=9 m=54 s=15
